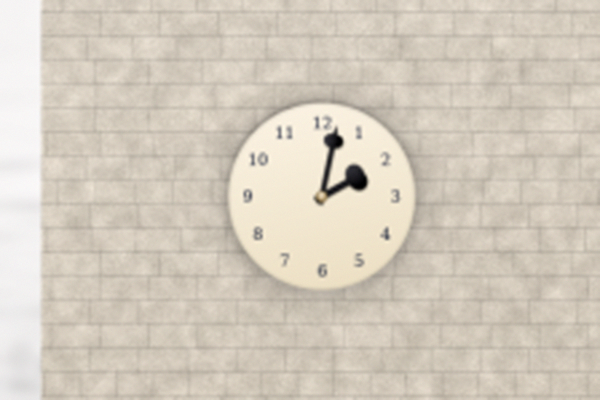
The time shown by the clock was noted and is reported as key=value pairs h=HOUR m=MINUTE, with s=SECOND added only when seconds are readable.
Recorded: h=2 m=2
